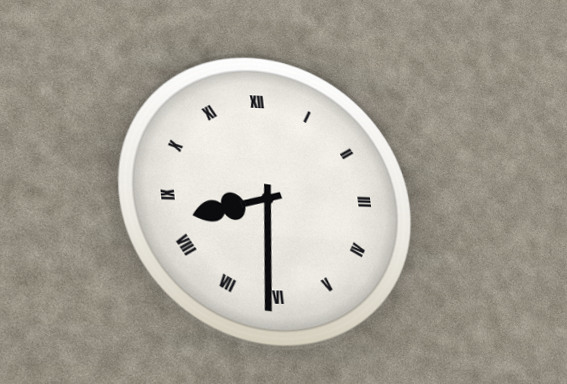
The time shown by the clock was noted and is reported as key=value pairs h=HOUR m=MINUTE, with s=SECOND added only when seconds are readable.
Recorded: h=8 m=31
